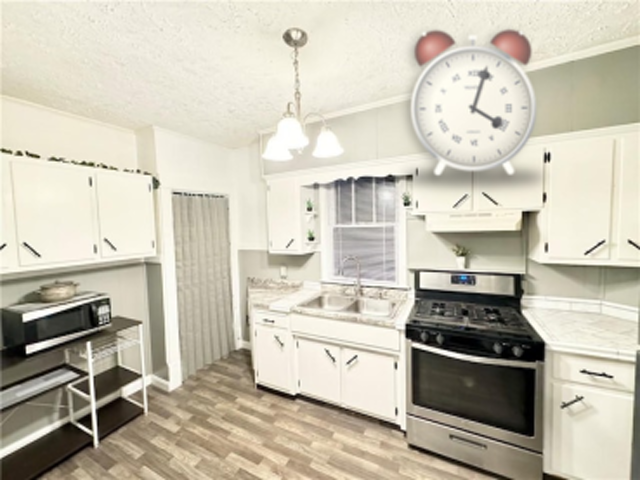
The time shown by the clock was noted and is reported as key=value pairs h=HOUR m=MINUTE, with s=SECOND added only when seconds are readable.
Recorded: h=4 m=3
